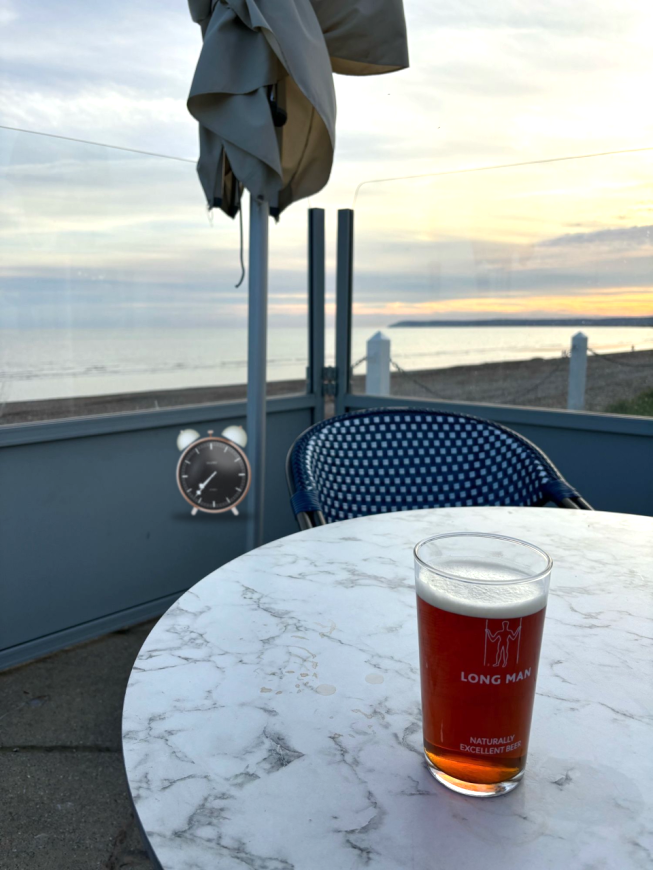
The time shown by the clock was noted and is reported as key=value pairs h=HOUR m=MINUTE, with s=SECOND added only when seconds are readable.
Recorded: h=7 m=37
